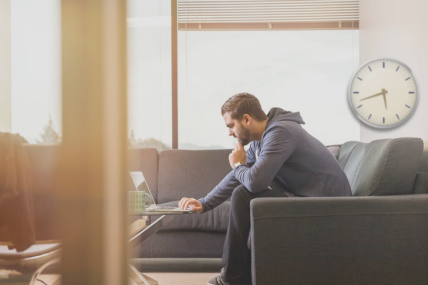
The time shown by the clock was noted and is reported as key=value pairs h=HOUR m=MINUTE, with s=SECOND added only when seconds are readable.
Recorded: h=5 m=42
